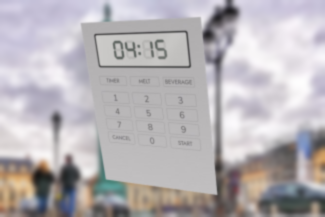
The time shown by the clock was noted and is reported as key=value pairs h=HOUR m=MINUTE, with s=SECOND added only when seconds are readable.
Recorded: h=4 m=15
